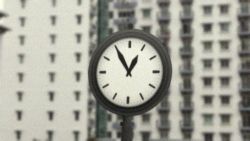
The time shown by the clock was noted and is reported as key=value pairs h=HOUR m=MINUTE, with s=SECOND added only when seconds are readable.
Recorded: h=12 m=55
